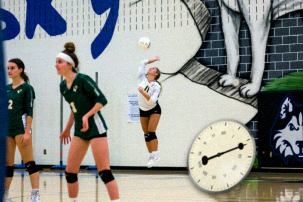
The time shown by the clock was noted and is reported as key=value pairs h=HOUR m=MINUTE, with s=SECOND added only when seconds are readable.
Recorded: h=8 m=11
